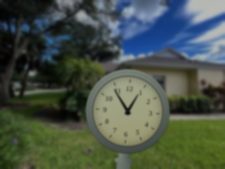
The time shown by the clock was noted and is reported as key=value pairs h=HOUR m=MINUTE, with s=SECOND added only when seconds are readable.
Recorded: h=12 m=54
